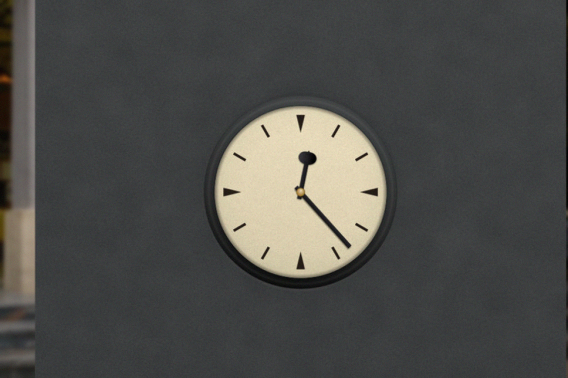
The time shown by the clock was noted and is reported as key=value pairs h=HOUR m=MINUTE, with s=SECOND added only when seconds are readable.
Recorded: h=12 m=23
